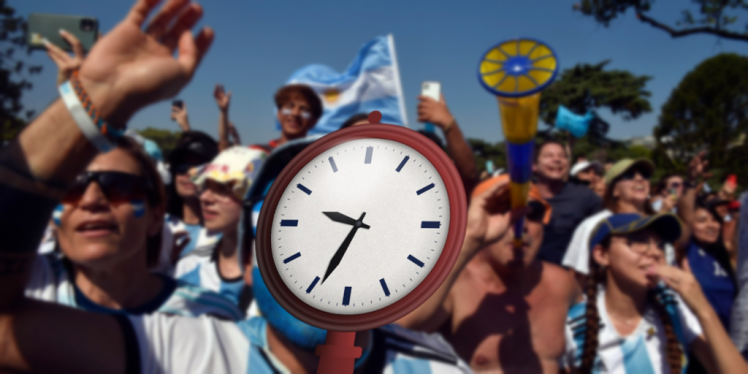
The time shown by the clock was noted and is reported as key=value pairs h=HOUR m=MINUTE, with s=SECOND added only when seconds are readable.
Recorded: h=9 m=34
